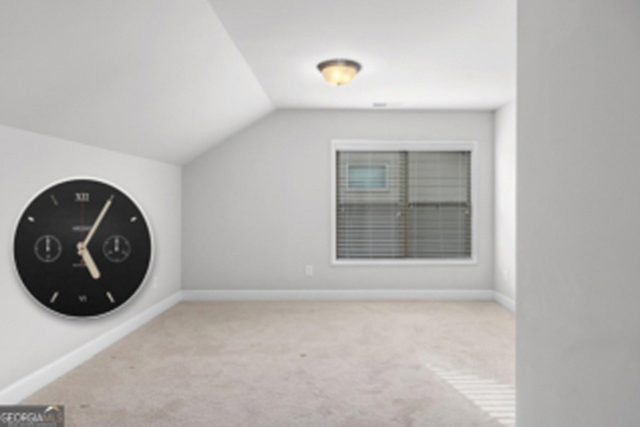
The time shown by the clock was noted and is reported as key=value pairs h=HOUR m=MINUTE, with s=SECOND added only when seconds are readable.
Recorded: h=5 m=5
